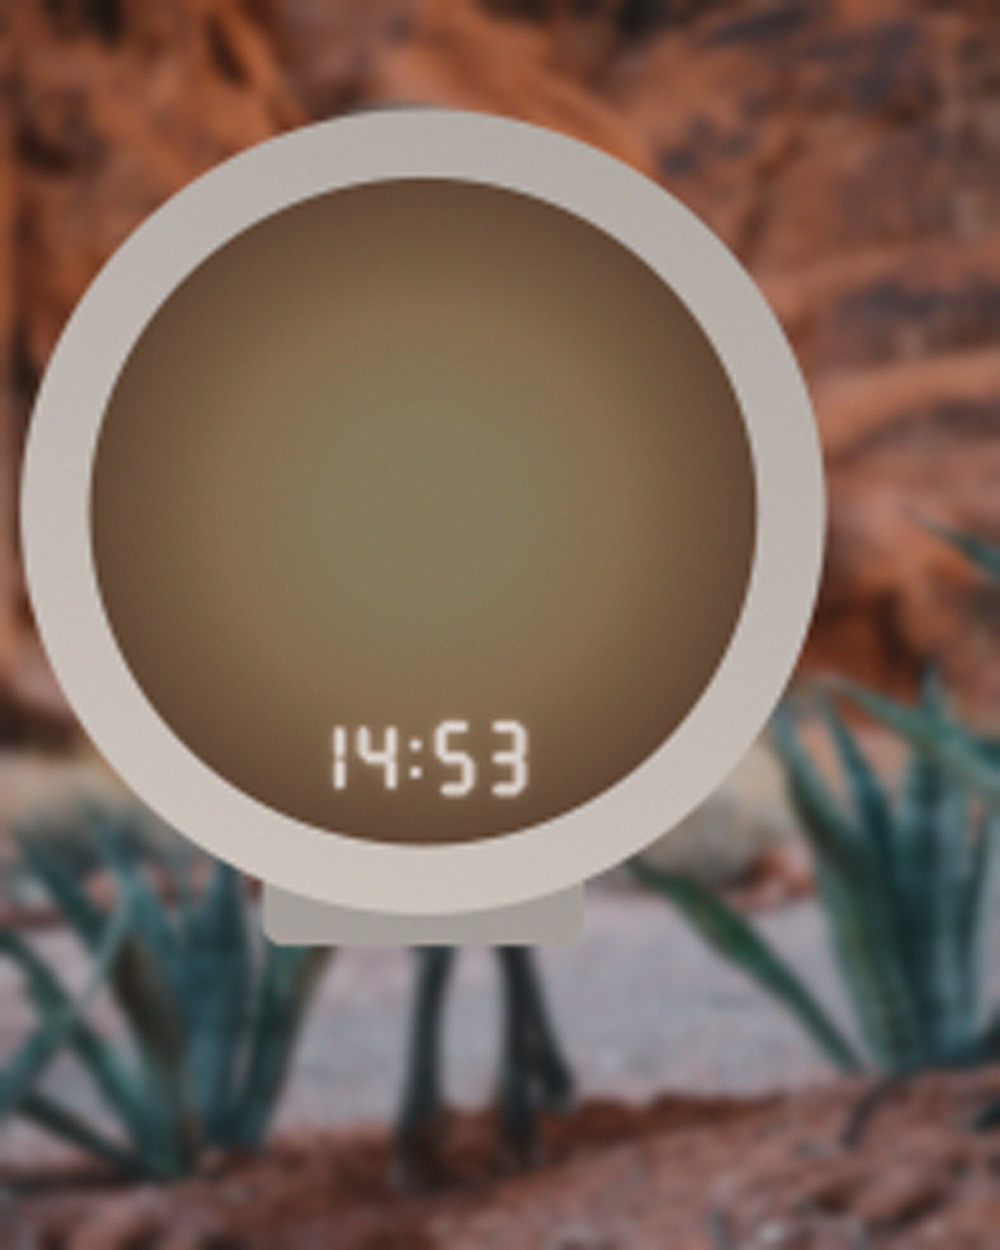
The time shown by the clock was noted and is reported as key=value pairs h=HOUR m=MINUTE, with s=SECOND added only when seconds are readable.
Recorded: h=14 m=53
